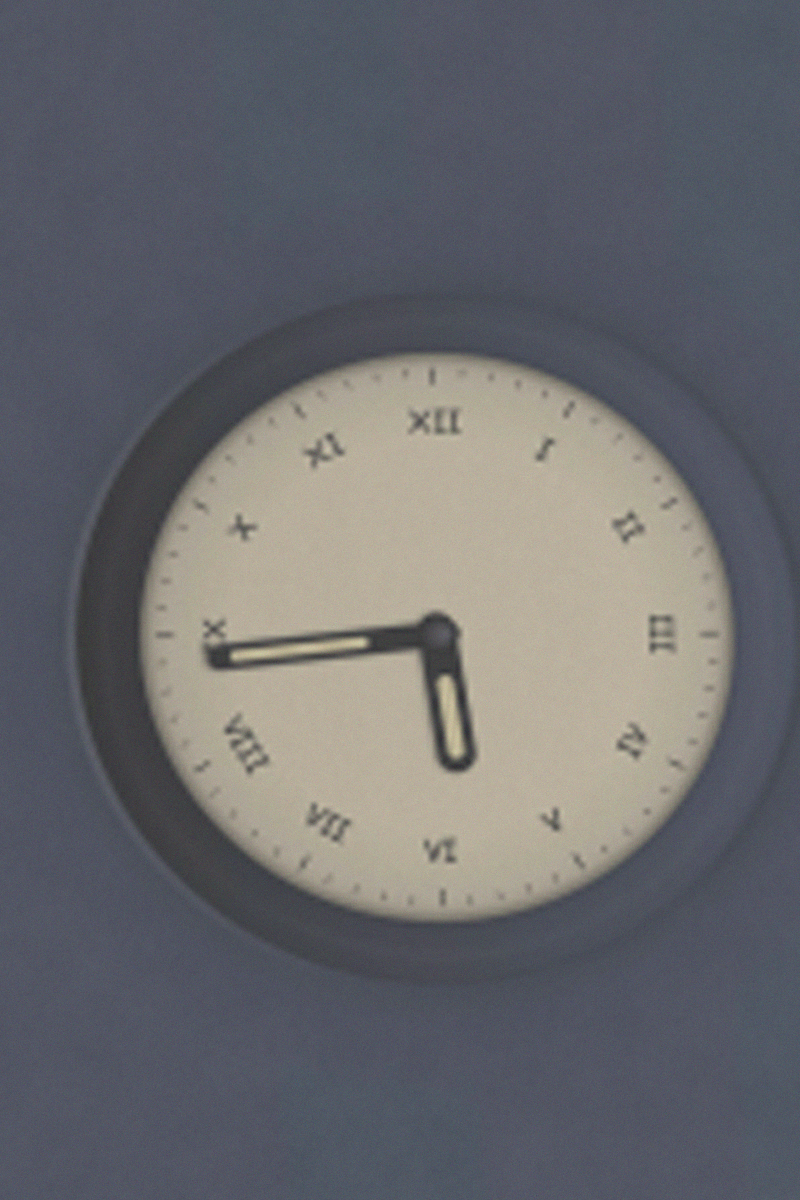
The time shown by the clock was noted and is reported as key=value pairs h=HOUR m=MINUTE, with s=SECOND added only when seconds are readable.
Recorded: h=5 m=44
